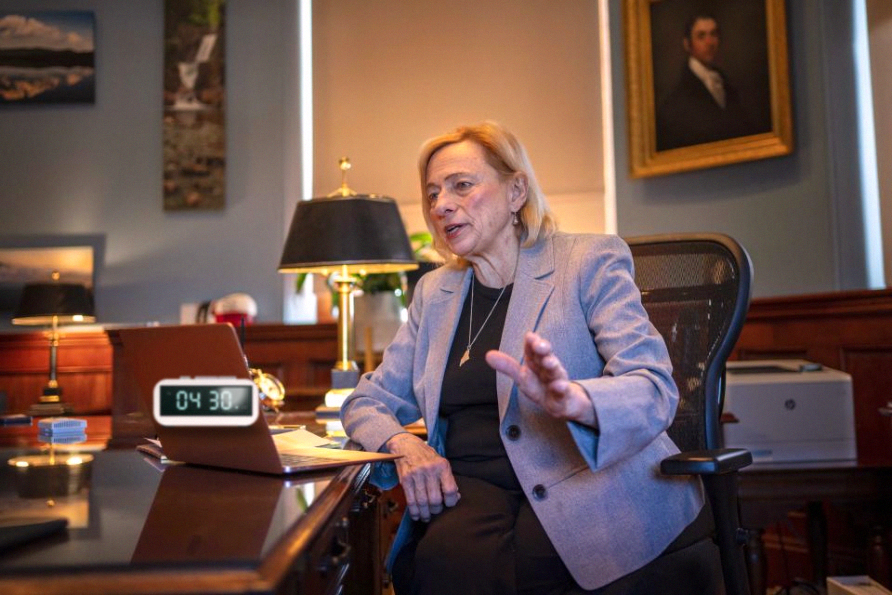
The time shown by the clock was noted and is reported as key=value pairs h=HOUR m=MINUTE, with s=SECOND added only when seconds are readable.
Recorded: h=4 m=30
